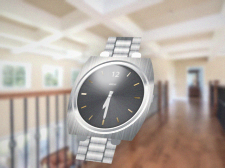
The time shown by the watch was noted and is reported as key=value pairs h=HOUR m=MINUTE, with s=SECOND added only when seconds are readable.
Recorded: h=6 m=30
